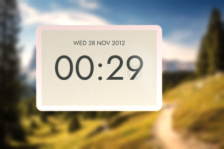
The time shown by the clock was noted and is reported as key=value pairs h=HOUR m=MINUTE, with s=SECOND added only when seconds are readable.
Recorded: h=0 m=29
